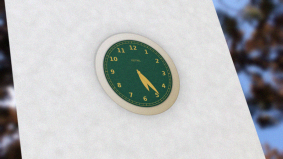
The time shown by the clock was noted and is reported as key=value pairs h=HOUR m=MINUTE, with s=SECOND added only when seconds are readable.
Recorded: h=5 m=24
